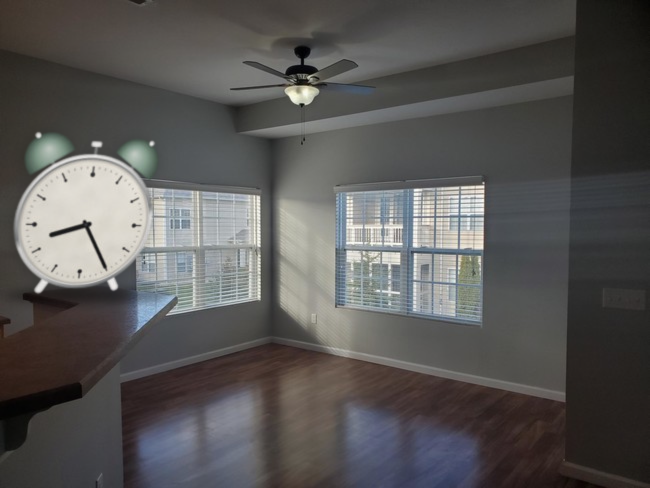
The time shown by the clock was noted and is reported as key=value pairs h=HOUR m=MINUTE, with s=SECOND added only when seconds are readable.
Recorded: h=8 m=25
